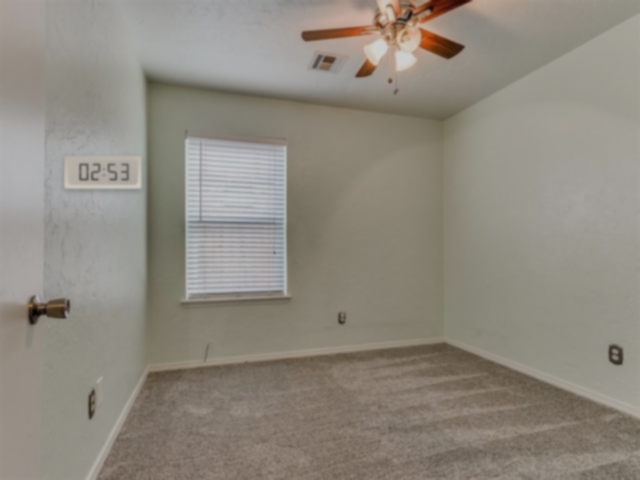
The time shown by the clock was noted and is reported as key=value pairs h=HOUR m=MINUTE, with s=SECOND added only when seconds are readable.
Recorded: h=2 m=53
